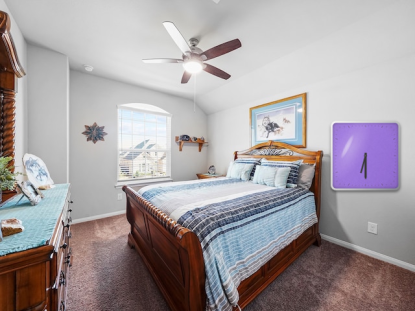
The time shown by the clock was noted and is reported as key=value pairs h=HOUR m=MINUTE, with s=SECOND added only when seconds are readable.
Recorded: h=6 m=30
